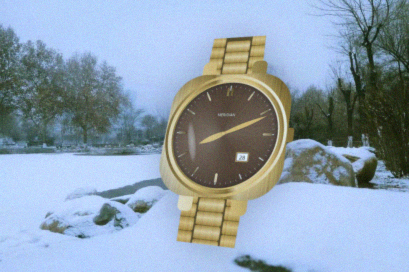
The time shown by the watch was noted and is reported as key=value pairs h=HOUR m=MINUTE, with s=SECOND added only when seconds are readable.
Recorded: h=8 m=11
